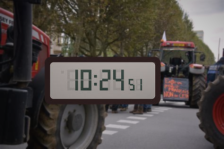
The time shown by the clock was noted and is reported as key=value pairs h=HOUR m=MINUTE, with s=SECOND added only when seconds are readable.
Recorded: h=10 m=24 s=51
